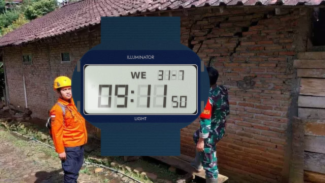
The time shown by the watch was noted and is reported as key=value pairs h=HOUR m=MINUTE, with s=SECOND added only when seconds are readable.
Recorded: h=9 m=11 s=50
